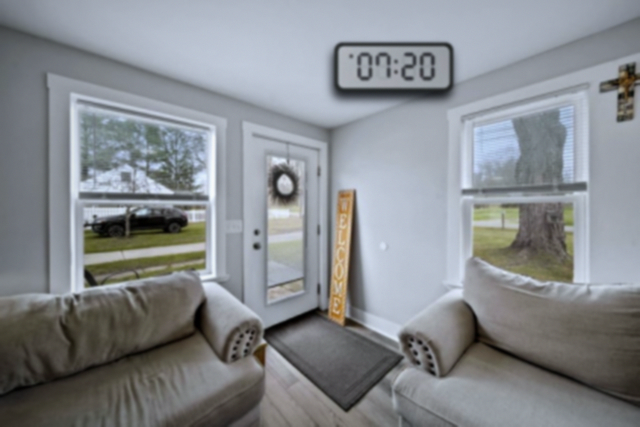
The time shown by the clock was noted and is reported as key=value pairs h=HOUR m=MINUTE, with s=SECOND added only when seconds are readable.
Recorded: h=7 m=20
